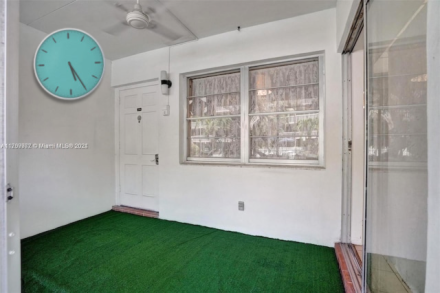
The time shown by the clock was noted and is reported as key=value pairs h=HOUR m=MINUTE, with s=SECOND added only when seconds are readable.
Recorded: h=5 m=25
